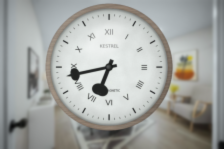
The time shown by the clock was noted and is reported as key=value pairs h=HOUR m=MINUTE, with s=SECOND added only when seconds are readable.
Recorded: h=6 m=43
